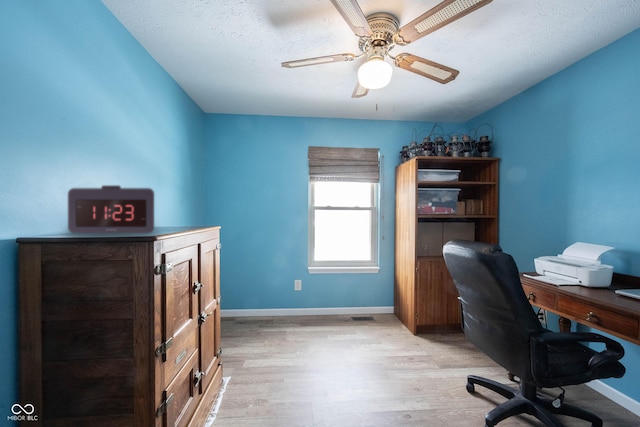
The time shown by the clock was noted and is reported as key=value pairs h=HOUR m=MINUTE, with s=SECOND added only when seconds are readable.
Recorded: h=11 m=23
